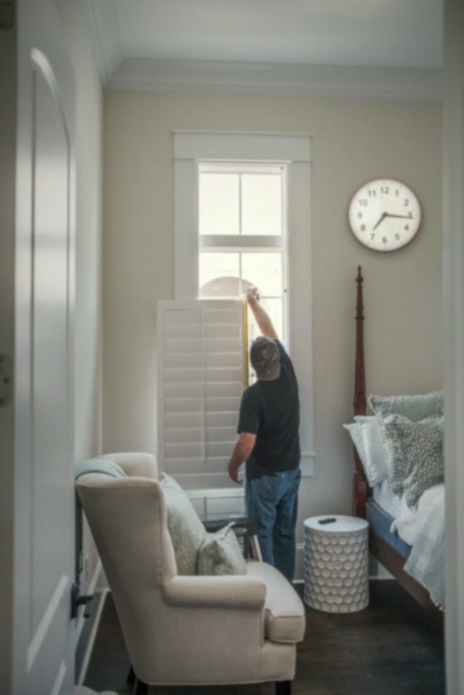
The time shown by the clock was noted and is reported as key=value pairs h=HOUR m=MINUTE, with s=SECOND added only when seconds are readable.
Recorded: h=7 m=16
